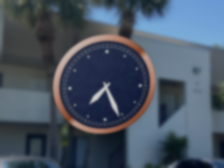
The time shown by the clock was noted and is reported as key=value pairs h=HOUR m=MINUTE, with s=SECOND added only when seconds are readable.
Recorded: h=7 m=26
